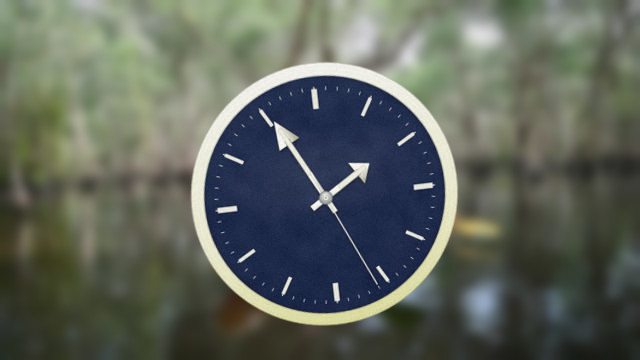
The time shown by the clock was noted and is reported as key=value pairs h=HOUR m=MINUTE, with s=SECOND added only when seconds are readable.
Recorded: h=1 m=55 s=26
